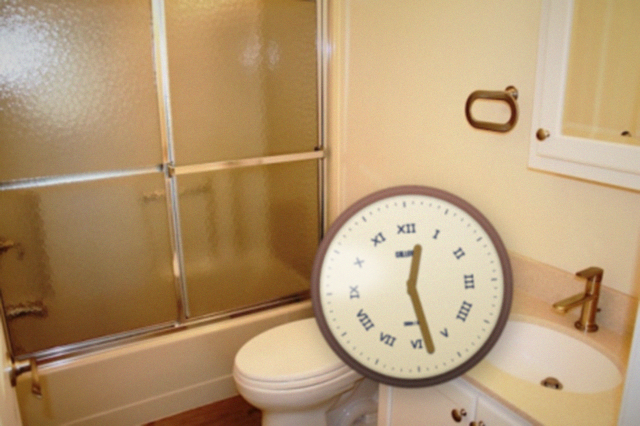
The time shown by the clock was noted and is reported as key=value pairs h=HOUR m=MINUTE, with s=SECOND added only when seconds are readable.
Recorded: h=12 m=28
